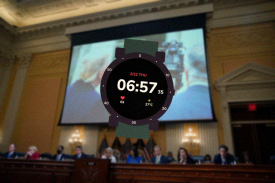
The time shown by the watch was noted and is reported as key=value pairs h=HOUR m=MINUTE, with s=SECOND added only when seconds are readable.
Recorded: h=6 m=57
